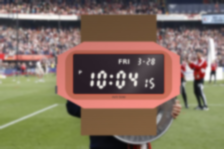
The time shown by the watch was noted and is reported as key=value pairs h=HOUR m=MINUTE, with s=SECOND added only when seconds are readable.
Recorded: h=10 m=4 s=15
